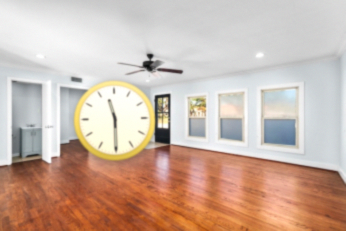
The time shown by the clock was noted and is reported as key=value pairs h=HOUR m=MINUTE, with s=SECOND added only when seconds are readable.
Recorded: h=11 m=30
